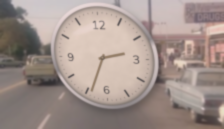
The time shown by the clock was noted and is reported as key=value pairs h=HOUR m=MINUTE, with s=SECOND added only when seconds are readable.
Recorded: h=2 m=34
